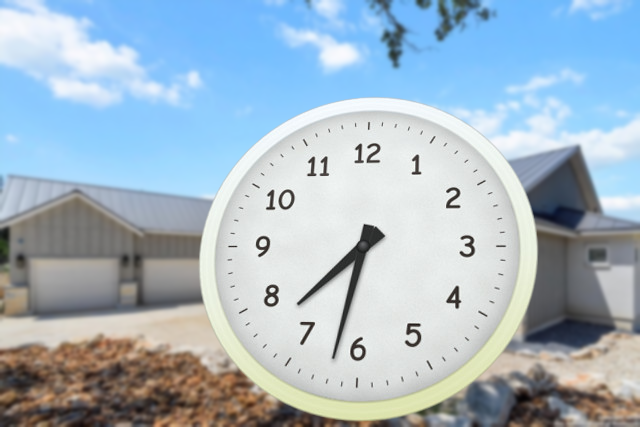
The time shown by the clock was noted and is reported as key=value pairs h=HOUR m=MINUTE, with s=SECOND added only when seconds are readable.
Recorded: h=7 m=32
